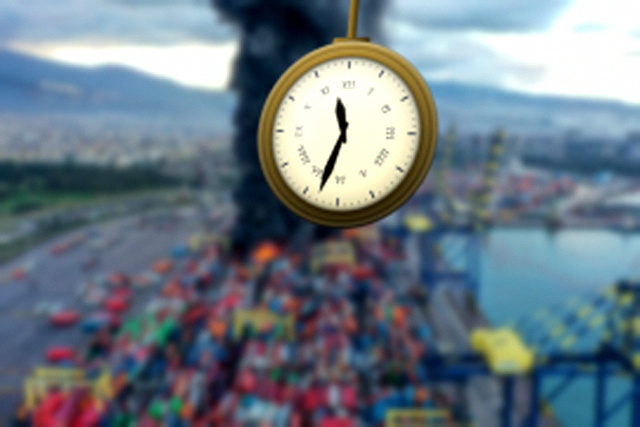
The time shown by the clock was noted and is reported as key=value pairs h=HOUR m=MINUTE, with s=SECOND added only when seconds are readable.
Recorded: h=11 m=33
